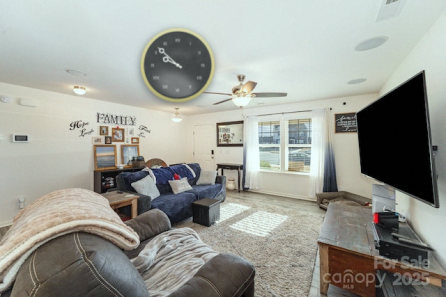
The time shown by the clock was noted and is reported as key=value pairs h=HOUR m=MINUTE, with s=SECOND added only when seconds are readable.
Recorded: h=9 m=52
